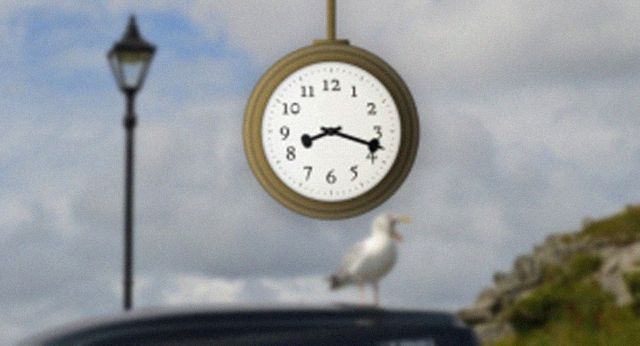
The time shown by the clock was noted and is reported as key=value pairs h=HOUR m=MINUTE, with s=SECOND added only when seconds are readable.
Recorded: h=8 m=18
